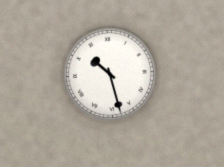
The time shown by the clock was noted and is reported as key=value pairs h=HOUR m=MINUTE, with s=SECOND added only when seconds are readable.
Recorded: h=10 m=28
